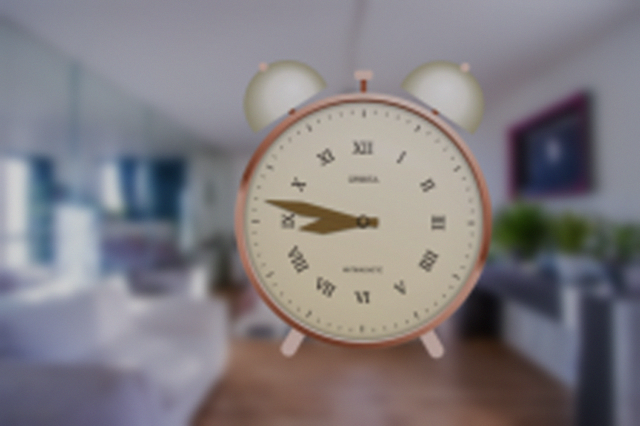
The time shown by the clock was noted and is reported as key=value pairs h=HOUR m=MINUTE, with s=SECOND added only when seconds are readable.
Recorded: h=8 m=47
